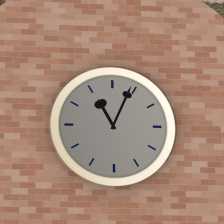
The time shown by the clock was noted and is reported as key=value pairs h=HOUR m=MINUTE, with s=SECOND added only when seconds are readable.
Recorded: h=11 m=4
